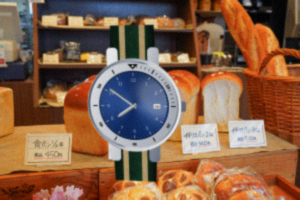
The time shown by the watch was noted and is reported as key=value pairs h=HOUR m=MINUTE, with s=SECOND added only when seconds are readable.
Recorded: h=7 m=51
